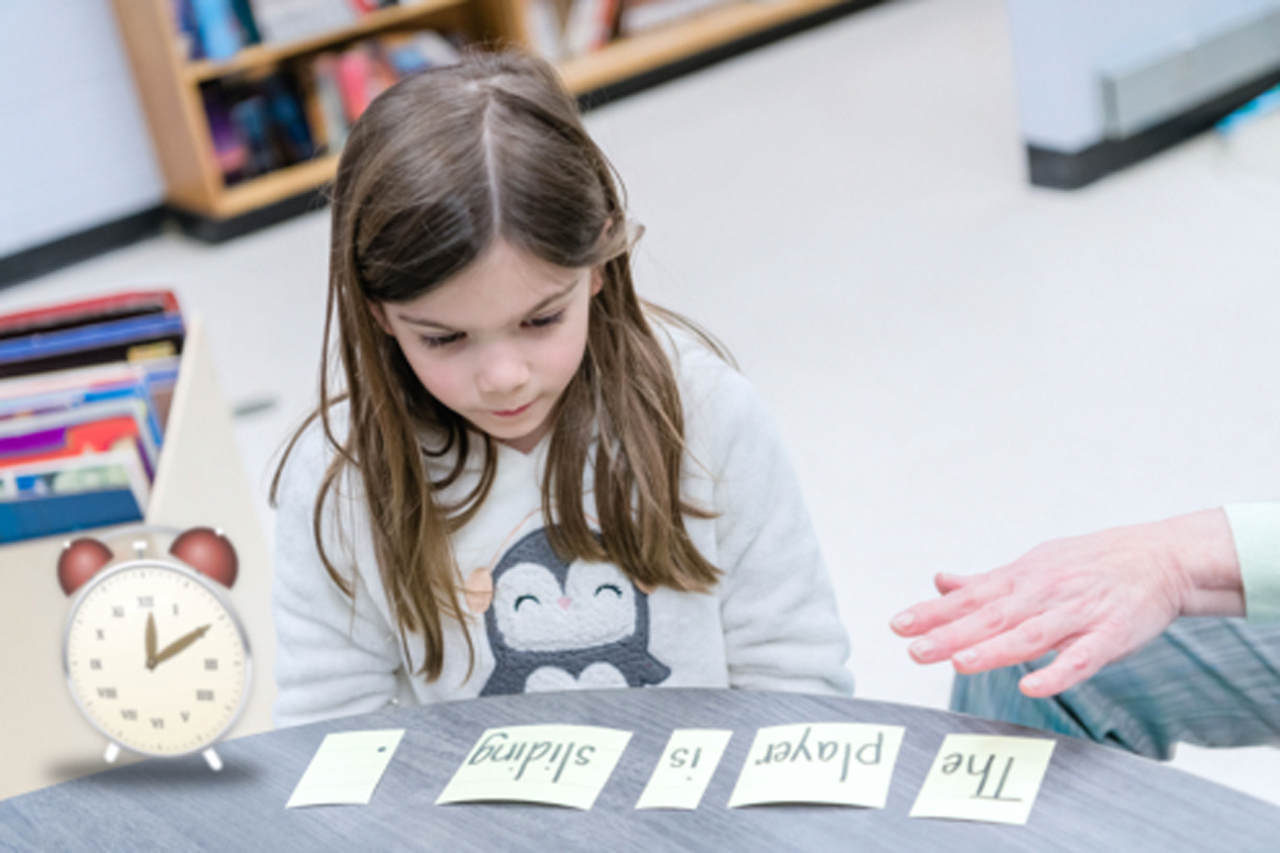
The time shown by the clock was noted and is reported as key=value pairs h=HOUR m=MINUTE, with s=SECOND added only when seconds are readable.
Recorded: h=12 m=10
